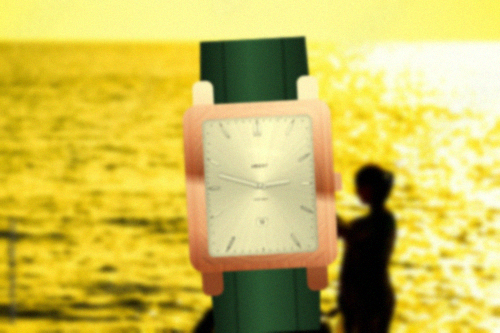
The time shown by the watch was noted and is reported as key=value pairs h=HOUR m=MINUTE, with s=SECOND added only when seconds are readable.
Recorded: h=2 m=48
